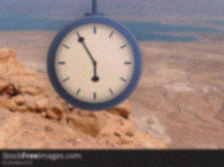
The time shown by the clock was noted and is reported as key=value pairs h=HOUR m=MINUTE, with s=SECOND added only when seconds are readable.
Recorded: h=5 m=55
